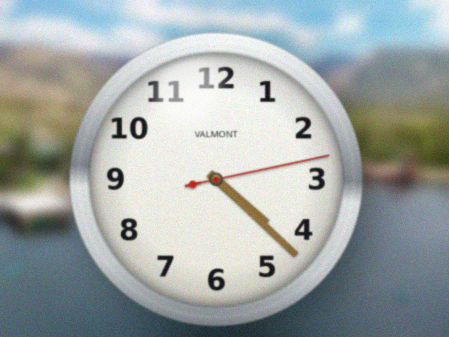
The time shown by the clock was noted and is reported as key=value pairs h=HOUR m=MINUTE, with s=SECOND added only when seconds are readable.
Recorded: h=4 m=22 s=13
